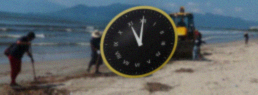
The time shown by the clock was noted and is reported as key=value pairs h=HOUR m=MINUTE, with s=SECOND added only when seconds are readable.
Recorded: h=11 m=0
